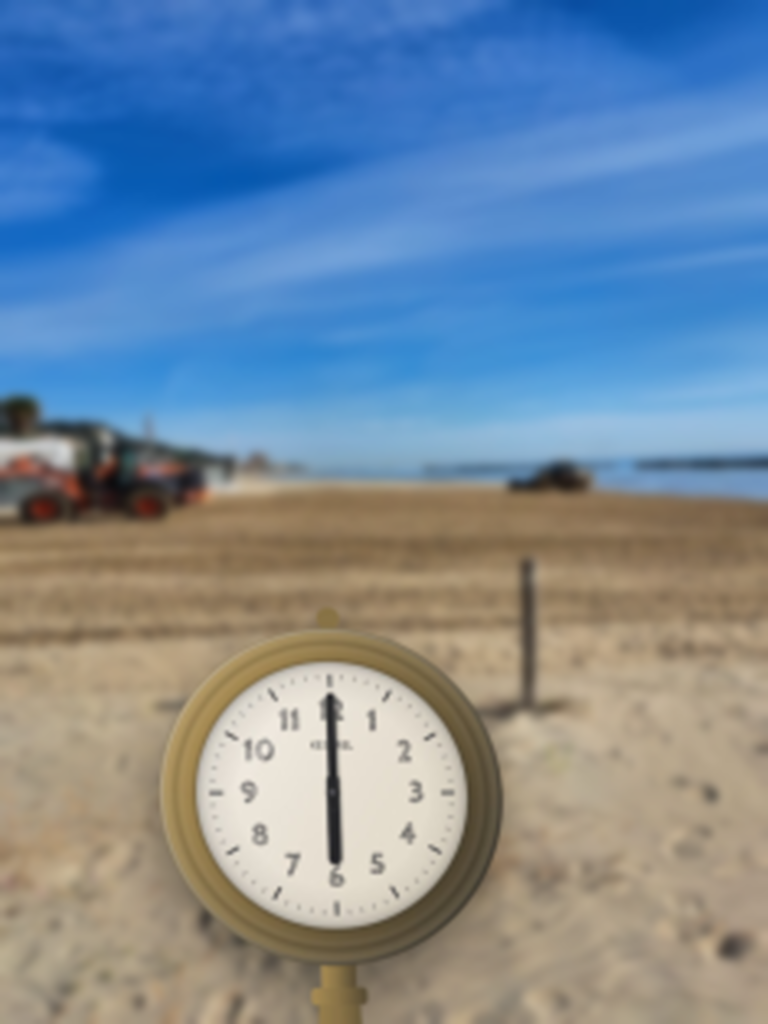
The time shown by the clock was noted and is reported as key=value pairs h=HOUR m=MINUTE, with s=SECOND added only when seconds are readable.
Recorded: h=6 m=0
